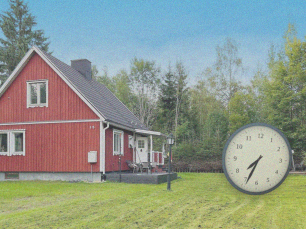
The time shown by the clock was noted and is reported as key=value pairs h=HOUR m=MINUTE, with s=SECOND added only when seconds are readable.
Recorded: h=7 m=34
